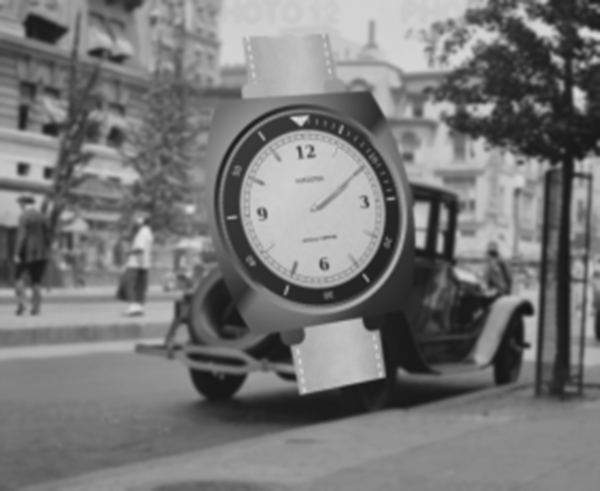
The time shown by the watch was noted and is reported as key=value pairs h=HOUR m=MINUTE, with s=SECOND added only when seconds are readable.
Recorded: h=2 m=10
